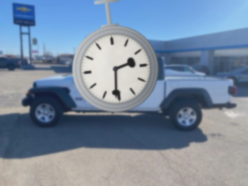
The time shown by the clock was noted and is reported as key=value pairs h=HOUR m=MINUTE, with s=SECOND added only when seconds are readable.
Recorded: h=2 m=31
